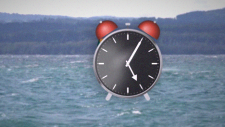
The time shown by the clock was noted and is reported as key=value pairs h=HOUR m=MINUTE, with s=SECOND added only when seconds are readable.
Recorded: h=5 m=5
